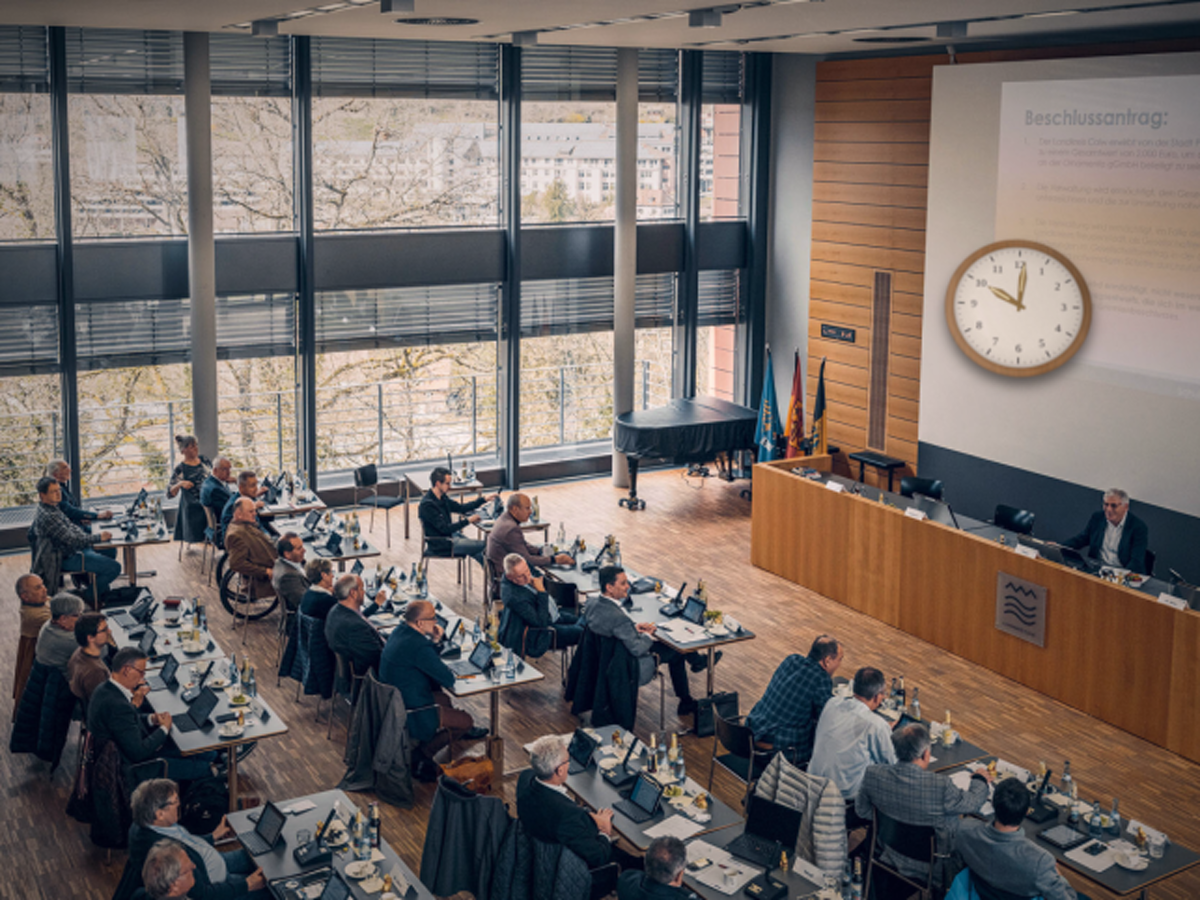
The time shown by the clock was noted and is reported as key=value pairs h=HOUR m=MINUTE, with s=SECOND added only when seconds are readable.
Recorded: h=10 m=1
